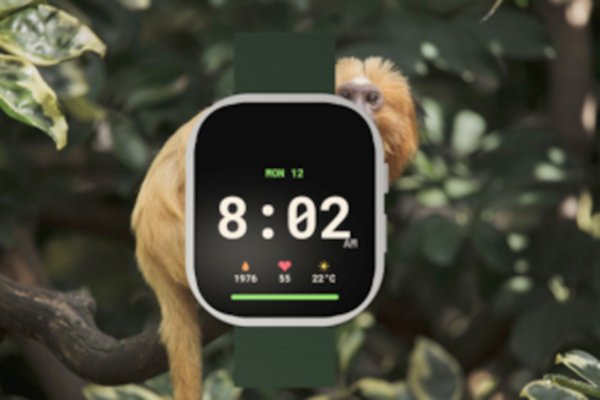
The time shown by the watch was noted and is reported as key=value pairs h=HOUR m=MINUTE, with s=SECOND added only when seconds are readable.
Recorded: h=8 m=2
